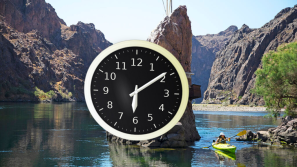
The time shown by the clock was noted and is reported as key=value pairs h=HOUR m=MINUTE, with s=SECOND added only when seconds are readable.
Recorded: h=6 m=9
